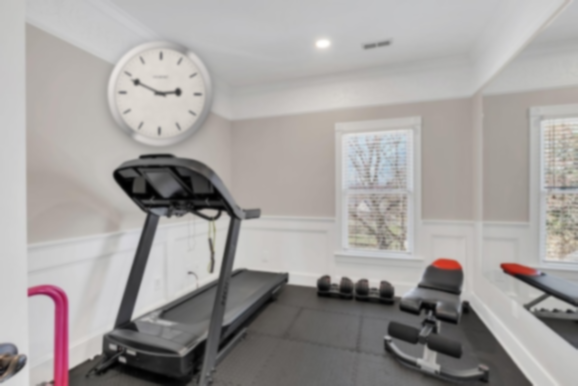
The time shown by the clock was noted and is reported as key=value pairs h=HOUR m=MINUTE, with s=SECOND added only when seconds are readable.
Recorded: h=2 m=49
